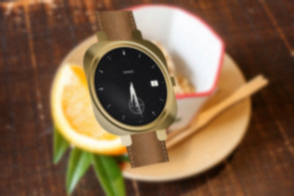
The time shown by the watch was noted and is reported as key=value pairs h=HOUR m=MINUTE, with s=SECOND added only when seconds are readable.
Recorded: h=6 m=29
